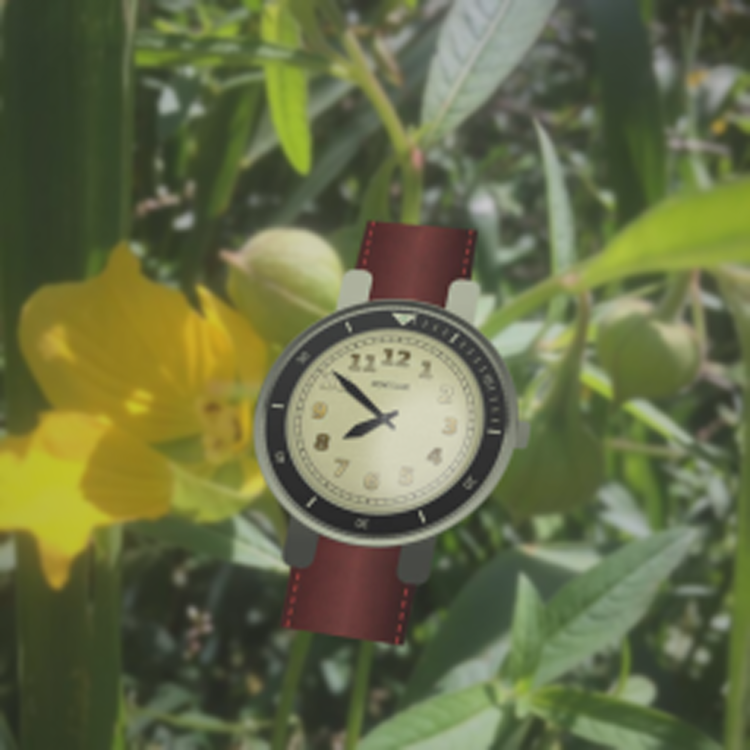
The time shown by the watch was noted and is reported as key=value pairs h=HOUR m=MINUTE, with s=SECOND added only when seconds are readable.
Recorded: h=7 m=51
